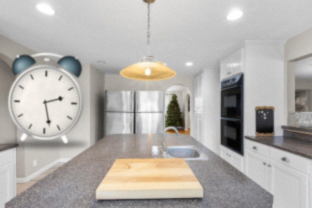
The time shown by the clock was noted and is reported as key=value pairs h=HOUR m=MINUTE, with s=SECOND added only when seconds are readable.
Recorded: h=2 m=28
